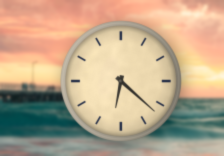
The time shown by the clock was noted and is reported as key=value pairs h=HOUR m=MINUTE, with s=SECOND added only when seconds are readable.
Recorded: h=6 m=22
